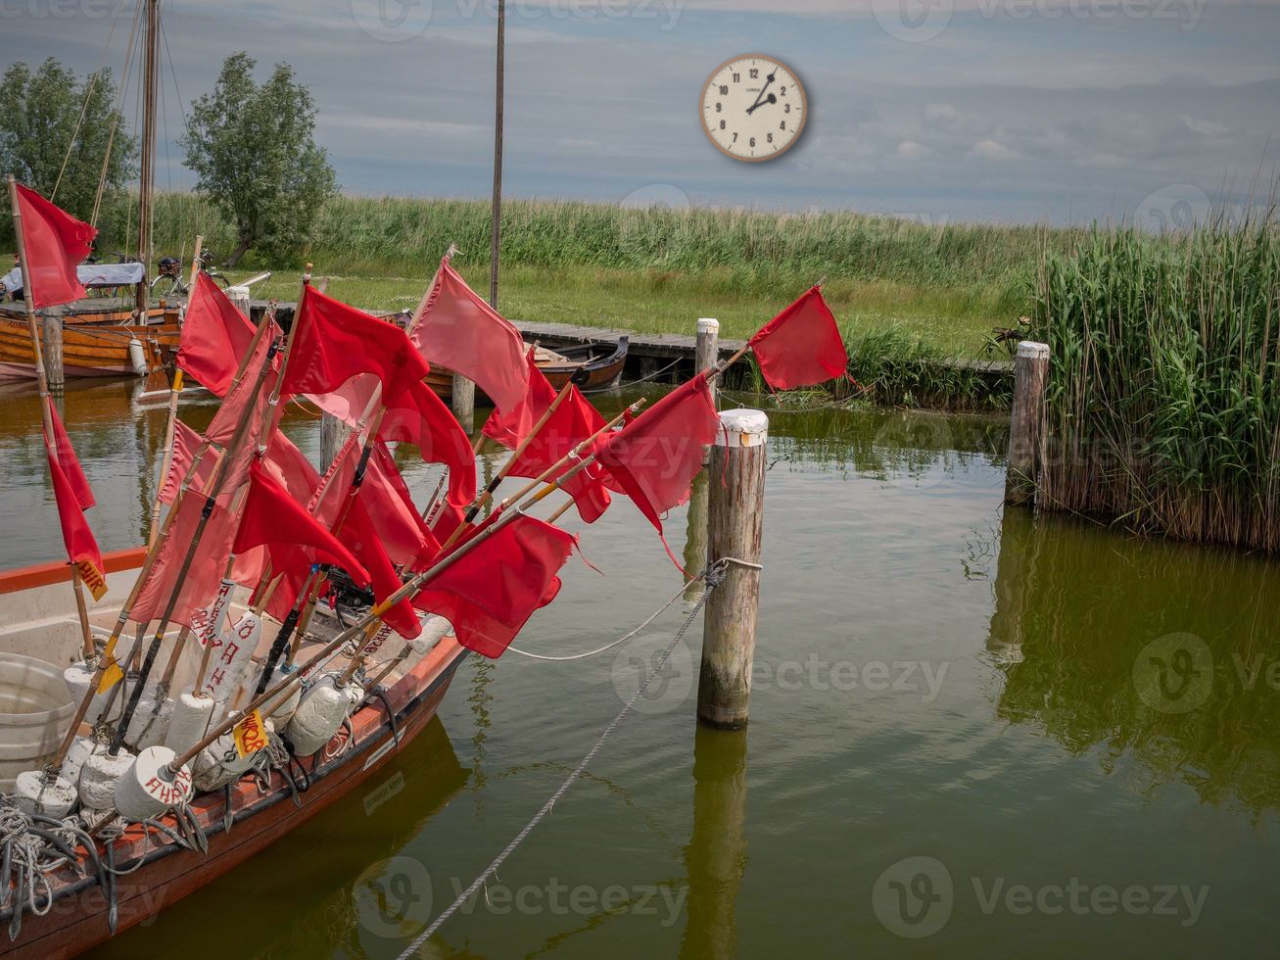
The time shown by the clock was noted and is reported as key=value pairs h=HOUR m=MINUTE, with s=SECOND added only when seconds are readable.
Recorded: h=2 m=5
